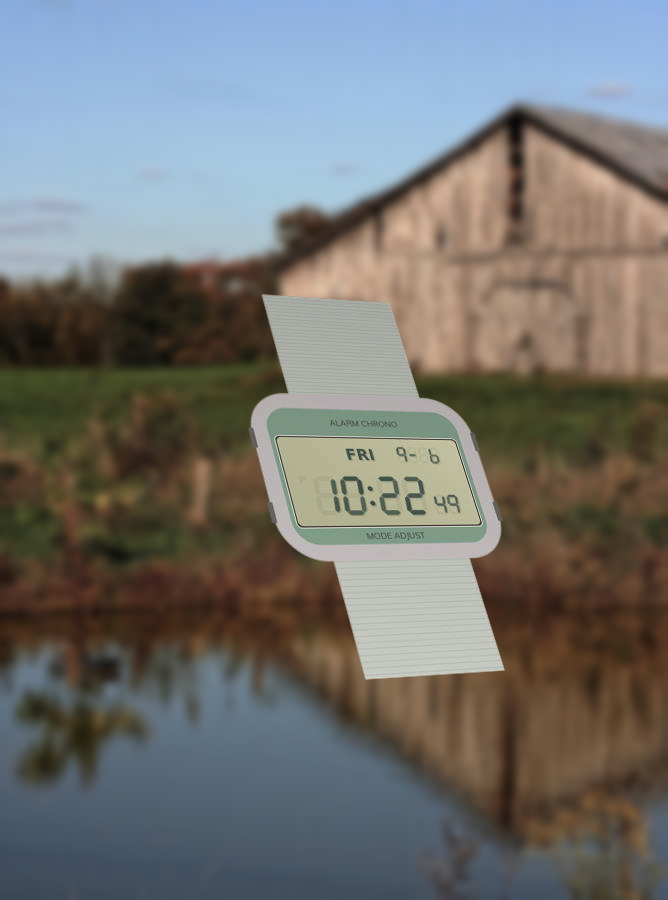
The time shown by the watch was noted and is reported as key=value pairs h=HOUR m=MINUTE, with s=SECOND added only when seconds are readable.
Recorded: h=10 m=22 s=49
